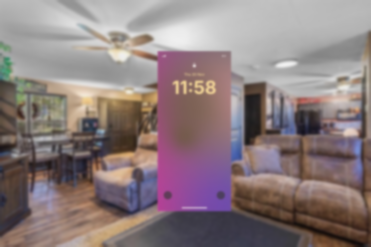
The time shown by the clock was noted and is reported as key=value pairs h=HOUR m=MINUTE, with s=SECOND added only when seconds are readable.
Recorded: h=11 m=58
